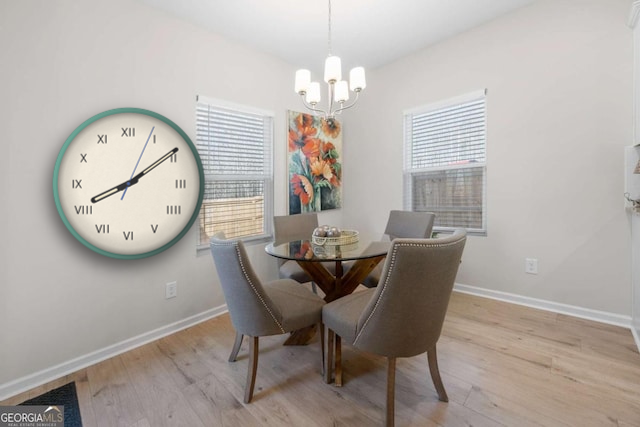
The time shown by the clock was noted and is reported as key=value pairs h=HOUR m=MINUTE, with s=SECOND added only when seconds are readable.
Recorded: h=8 m=9 s=4
